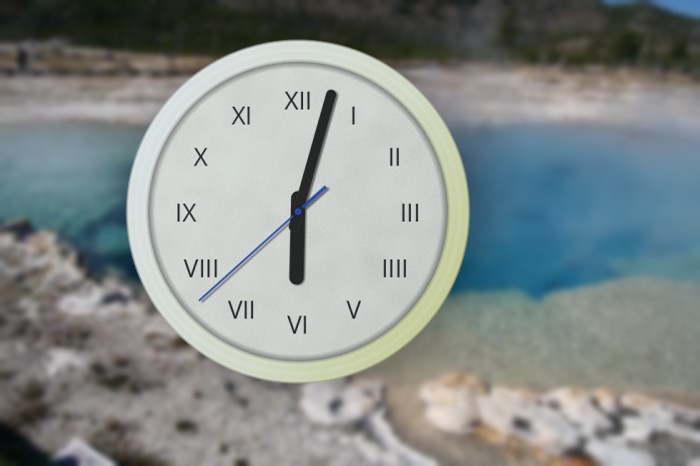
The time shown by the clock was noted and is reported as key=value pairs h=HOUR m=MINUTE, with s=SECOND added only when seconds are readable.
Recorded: h=6 m=2 s=38
